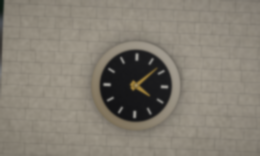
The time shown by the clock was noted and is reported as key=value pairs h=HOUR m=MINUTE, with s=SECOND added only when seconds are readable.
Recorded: h=4 m=8
